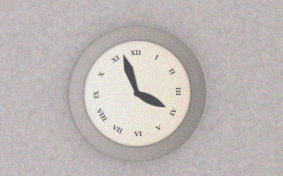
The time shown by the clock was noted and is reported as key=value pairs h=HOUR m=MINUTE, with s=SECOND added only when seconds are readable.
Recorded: h=3 m=57
